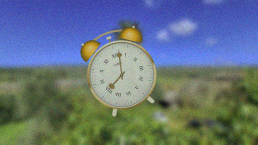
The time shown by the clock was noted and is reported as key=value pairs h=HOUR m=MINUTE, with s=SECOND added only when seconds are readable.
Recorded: h=8 m=2
